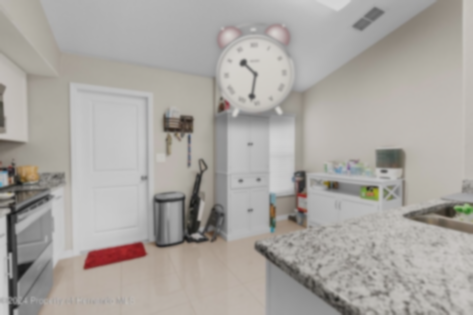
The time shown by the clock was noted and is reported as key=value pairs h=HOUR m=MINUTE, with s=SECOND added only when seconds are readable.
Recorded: h=10 m=32
